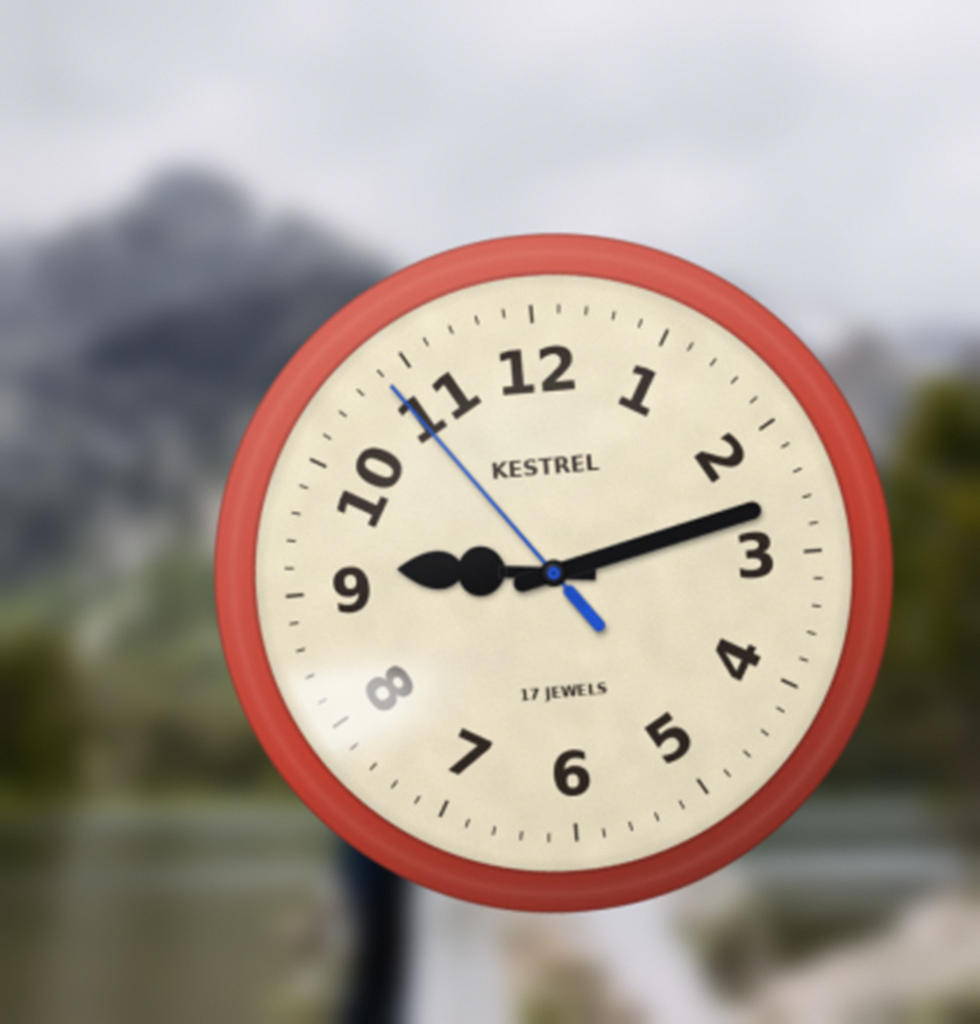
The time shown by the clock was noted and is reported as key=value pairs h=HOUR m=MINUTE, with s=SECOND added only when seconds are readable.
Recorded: h=9 m=12 s=54
